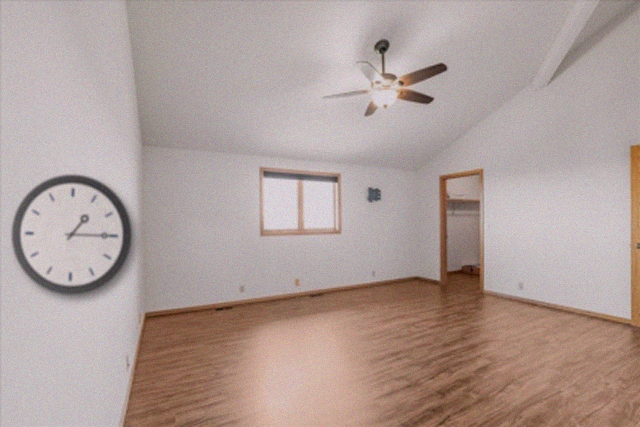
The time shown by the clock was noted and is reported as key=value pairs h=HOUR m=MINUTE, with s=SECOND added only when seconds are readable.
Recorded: h=1 m=15
